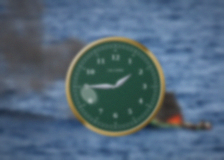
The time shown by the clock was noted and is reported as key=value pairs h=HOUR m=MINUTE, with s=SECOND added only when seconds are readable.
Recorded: h=1 m=45
